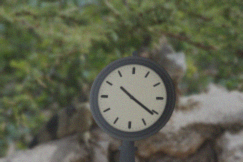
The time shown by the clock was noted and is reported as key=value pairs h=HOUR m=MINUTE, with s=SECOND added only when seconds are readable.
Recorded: h=10 m=21
